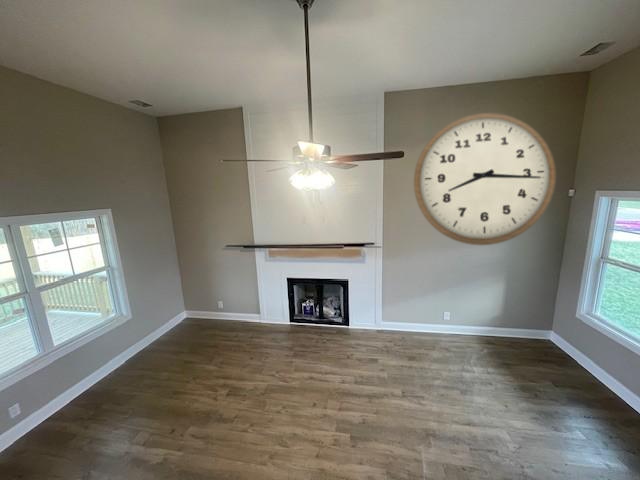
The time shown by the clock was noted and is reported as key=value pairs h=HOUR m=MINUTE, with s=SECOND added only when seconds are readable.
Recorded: h=8 m=16
